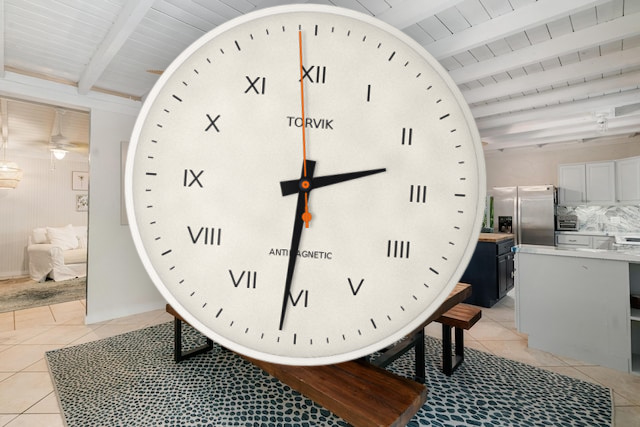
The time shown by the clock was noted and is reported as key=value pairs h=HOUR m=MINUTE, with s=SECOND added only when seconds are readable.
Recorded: h=2 m=30 s=59
